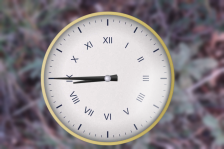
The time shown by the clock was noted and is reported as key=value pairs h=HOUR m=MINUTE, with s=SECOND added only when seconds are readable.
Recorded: h=8 m=45
